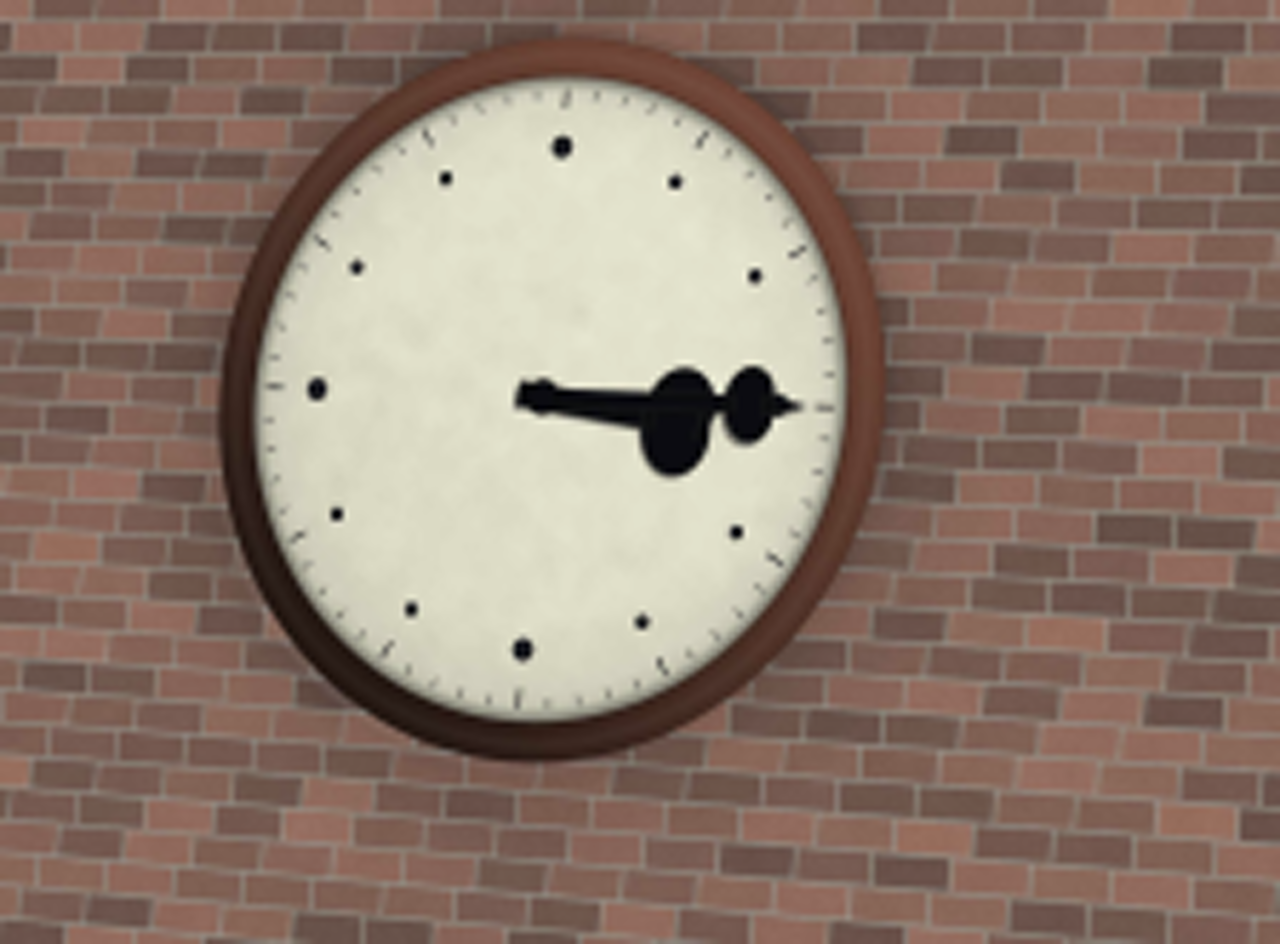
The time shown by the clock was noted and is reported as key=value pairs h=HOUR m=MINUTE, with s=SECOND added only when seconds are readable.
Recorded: h=3 m=15
